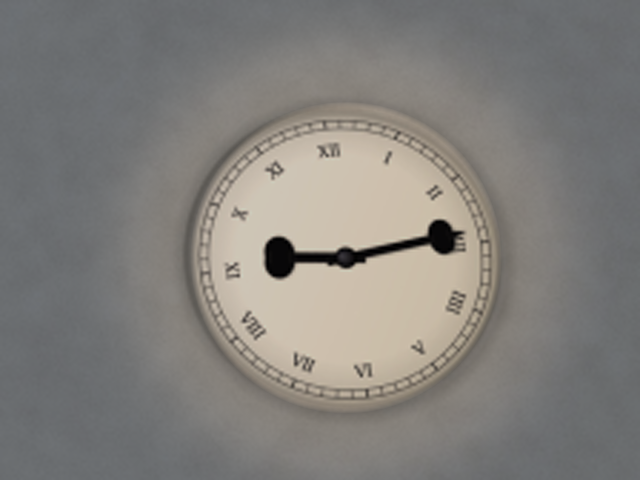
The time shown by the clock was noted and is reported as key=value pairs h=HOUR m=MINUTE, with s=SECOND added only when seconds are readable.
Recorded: h=9 m=14
